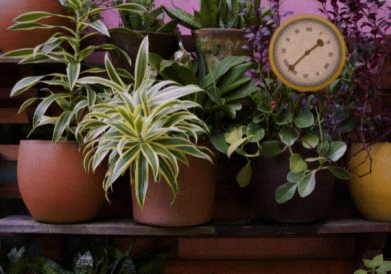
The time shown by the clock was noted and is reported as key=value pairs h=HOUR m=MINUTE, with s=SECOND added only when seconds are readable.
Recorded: h=1 m=37
